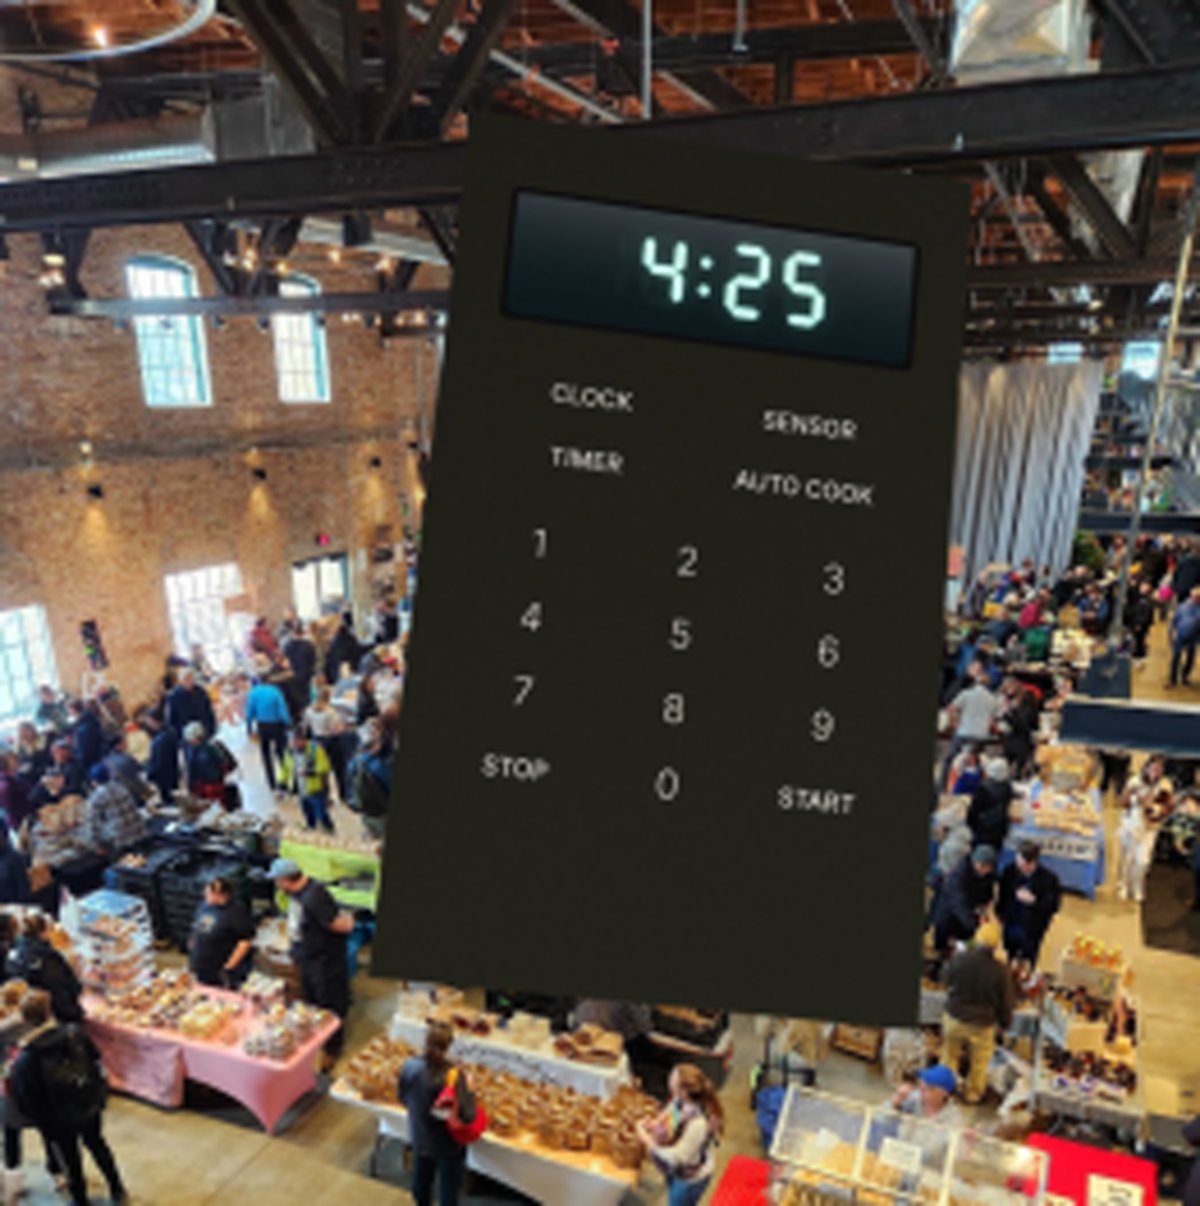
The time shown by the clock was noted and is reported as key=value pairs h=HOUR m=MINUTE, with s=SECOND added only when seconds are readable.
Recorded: h=4 m=25
